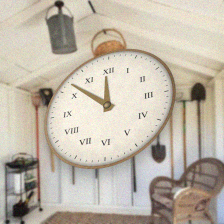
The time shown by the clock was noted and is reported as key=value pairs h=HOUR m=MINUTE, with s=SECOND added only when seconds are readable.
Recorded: h=11 m=52
